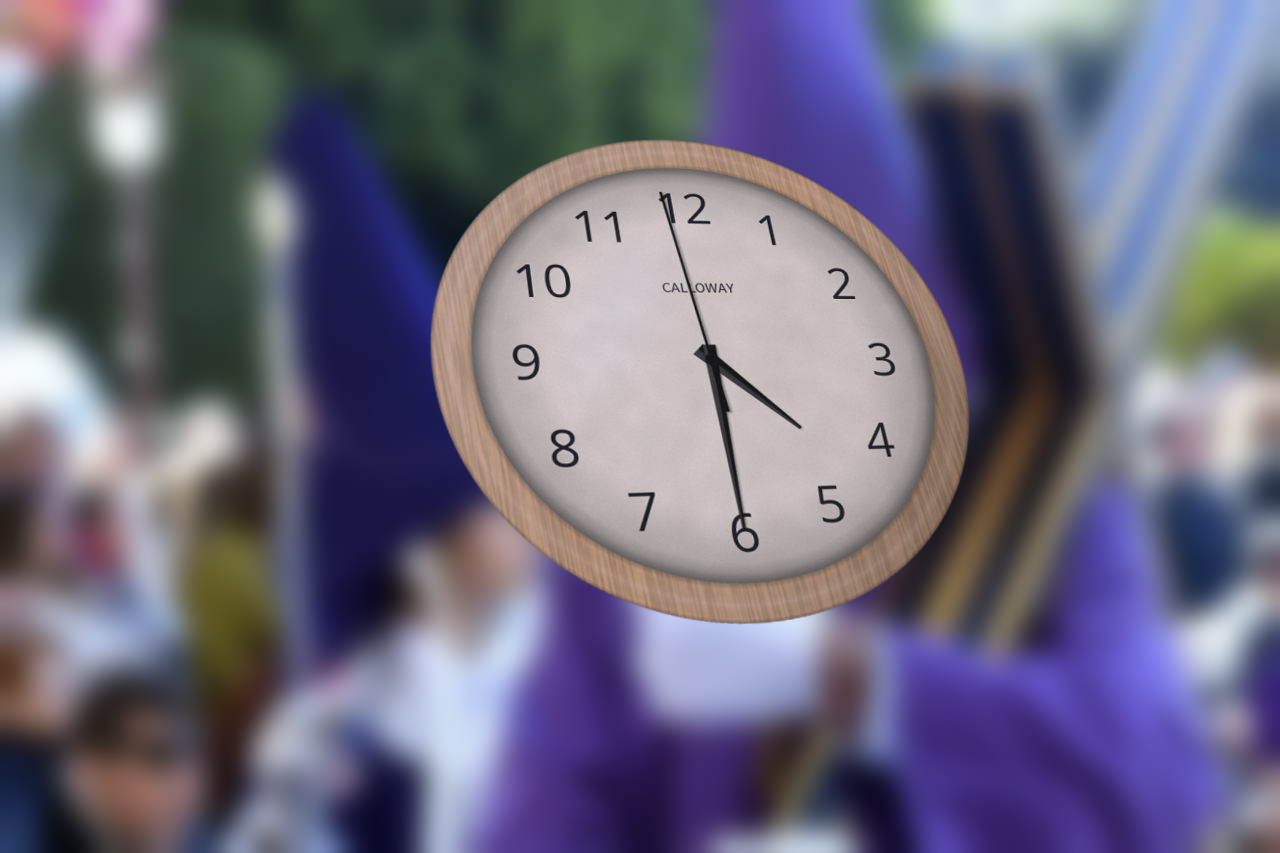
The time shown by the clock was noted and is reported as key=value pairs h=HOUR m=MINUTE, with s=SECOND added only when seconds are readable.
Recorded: h=4 m=29 s=59
